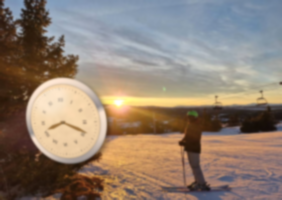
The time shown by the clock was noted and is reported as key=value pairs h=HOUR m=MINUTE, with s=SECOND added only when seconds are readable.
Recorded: h=8 m=19
